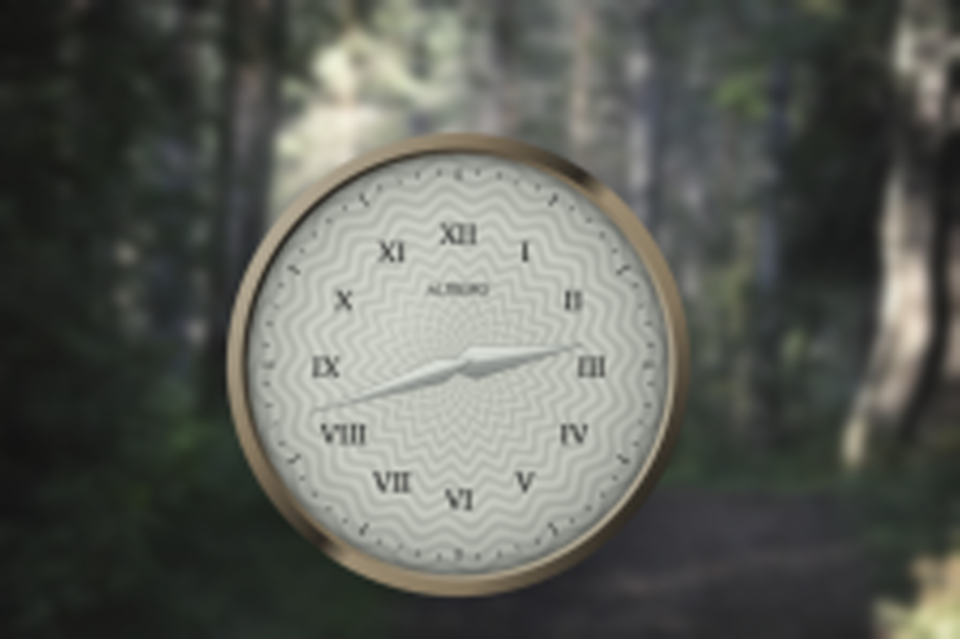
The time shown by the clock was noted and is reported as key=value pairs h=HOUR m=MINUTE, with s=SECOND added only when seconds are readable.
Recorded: h=2 m=42
